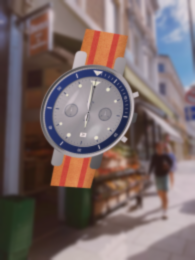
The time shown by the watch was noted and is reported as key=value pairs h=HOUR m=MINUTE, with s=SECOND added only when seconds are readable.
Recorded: h=5 m=59
